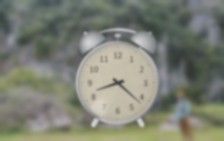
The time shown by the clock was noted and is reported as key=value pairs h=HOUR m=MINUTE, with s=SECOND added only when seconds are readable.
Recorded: h=8 m=22
